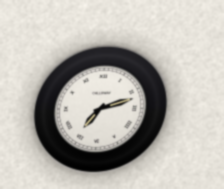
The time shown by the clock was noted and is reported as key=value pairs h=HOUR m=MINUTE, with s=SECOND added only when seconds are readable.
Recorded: h=7 m=12
